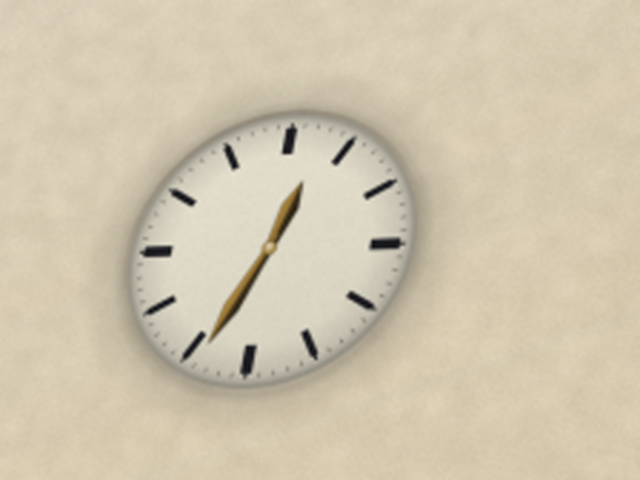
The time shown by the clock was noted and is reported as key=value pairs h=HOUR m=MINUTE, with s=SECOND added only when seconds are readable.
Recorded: h=12 m=34
